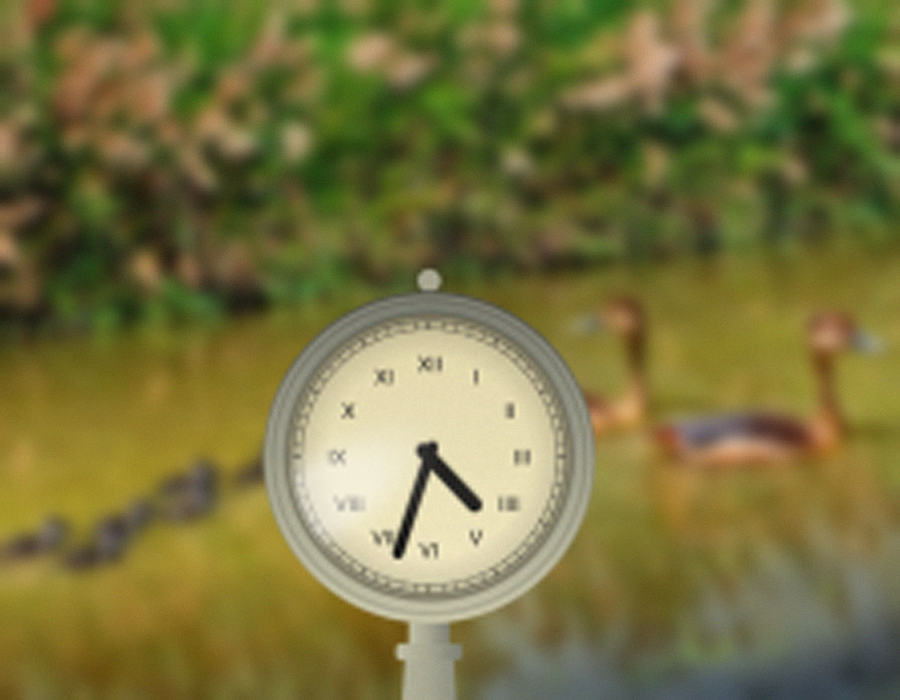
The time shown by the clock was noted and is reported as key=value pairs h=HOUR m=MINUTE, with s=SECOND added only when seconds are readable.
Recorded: h=4 m=33
